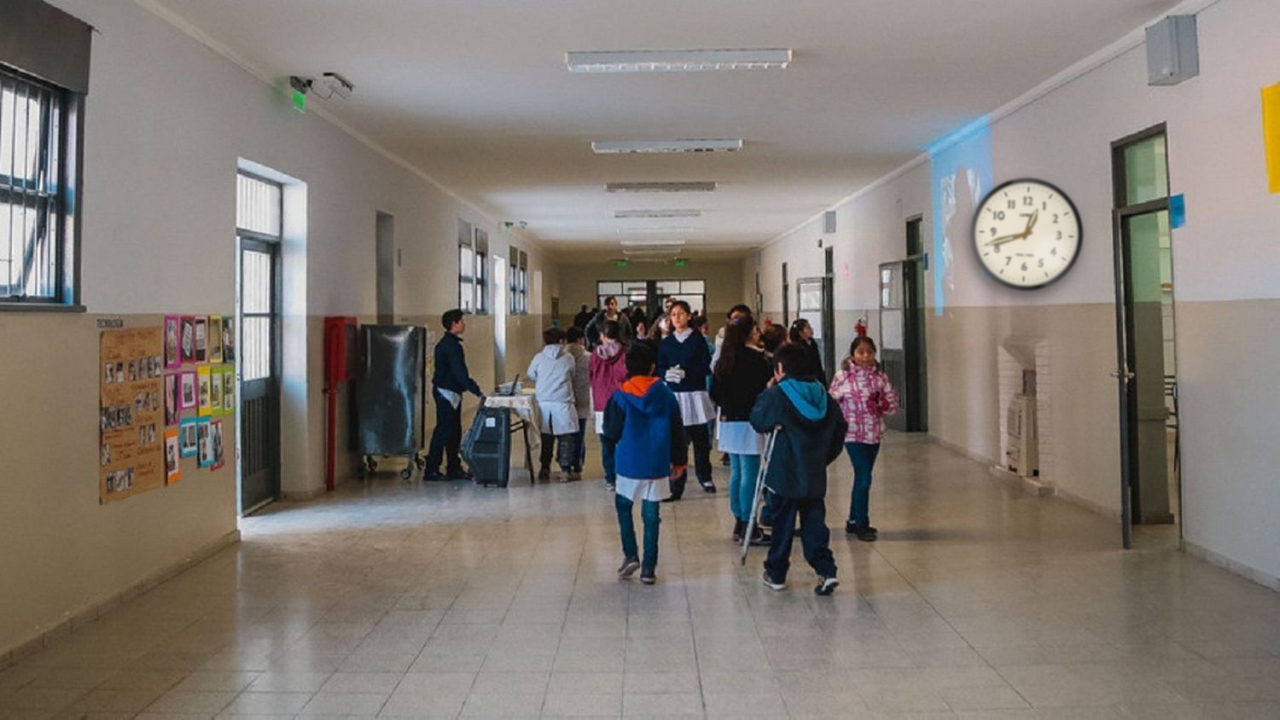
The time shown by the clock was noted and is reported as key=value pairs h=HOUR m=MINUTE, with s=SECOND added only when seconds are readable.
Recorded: h=12 m=42
